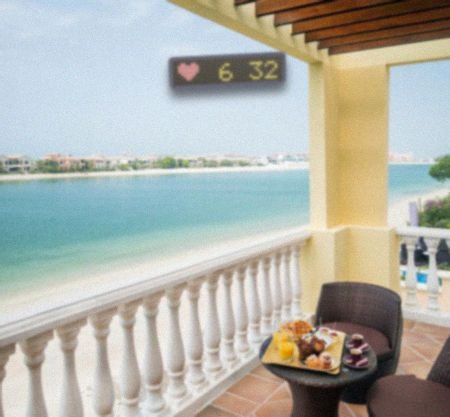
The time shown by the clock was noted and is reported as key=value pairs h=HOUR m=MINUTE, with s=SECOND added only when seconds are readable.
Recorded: h=6 m=32
